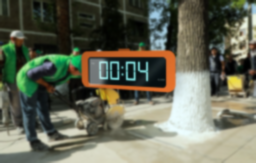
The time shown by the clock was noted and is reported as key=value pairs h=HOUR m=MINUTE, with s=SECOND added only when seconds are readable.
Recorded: h=0 m=4
